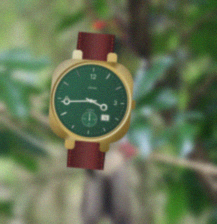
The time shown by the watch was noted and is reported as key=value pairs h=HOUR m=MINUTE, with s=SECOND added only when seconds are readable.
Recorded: h=3 m=44
